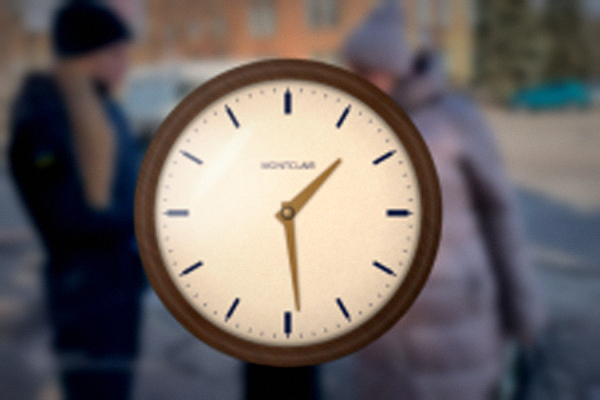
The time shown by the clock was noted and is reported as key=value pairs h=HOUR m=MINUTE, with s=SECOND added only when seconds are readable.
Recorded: h=1 m=29
